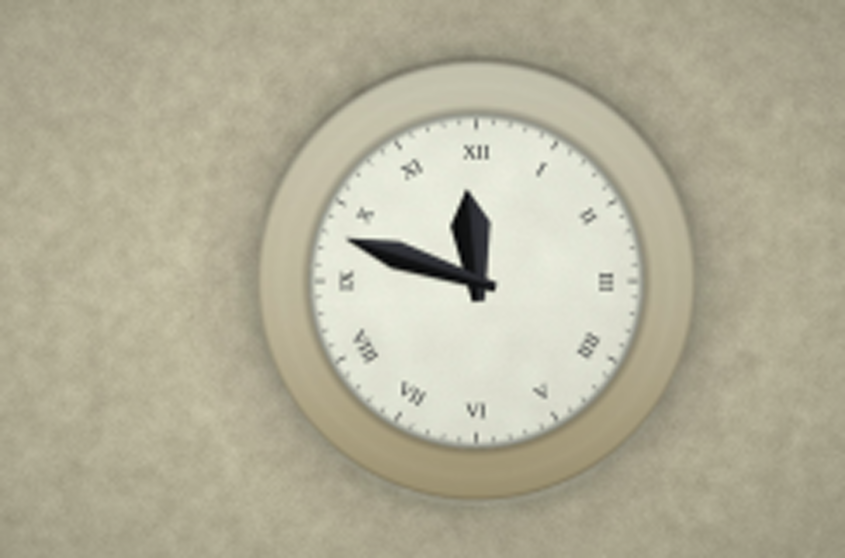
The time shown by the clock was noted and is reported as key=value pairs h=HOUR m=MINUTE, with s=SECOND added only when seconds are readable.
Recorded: h=11 m=48
